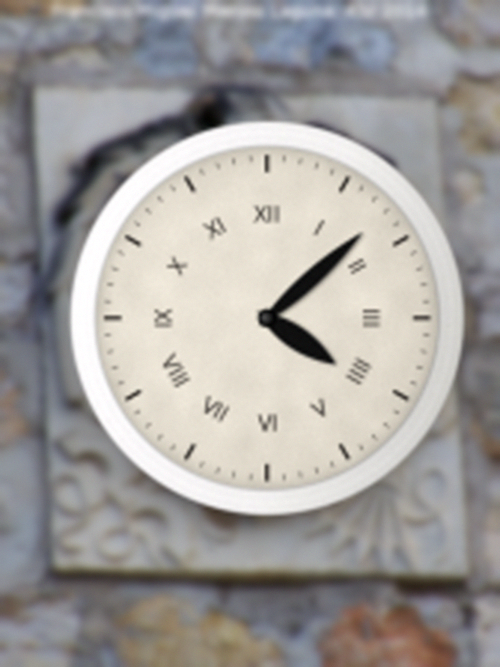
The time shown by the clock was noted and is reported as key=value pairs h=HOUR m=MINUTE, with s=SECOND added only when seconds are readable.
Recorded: h=4 m=8
